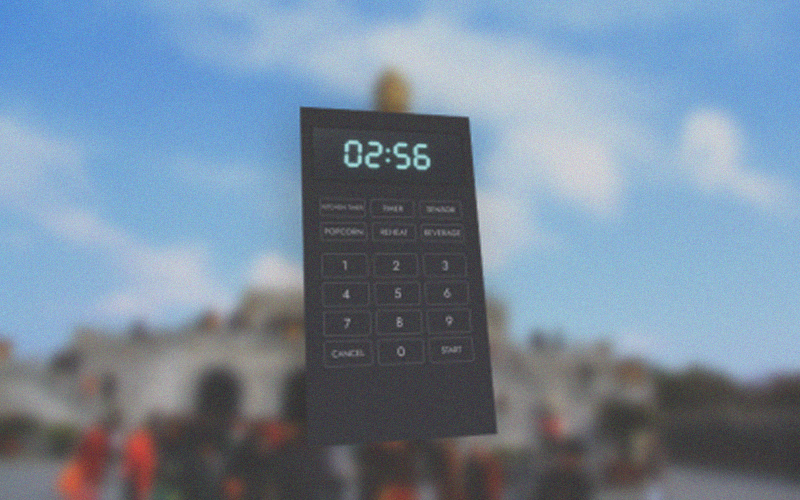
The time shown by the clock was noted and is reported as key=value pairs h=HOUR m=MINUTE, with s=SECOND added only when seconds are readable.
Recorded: h=2 m=56
